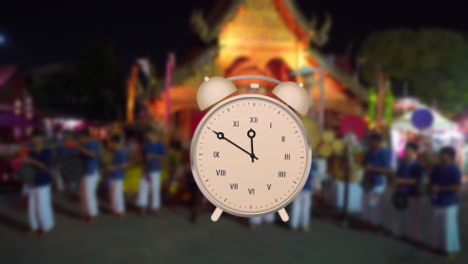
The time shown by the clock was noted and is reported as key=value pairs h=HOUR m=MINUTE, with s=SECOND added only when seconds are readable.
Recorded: h=11 m=50
